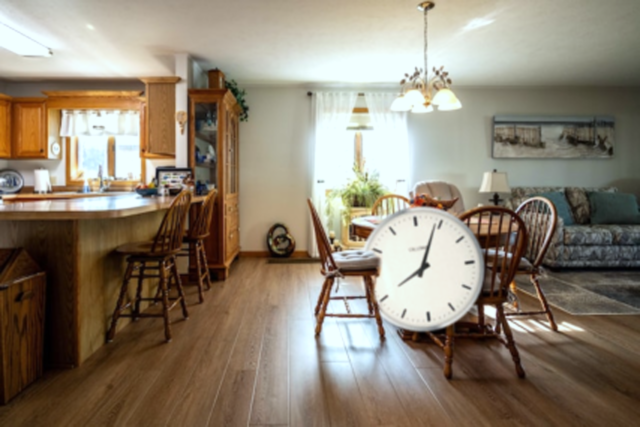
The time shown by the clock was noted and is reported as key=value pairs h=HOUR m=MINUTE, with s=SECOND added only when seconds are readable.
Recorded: h=8 m=4
